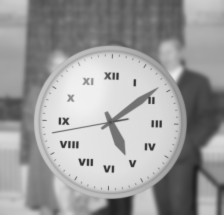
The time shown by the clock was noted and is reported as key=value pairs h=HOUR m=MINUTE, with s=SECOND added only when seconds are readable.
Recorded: h=5 m=8 s=43
